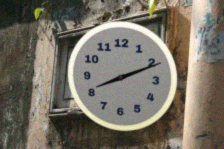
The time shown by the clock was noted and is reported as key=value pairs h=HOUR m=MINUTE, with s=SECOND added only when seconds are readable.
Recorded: h=8 m=11
